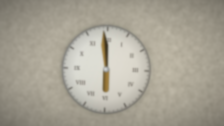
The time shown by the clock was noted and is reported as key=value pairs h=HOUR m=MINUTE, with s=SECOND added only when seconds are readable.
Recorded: h=5 m=59
